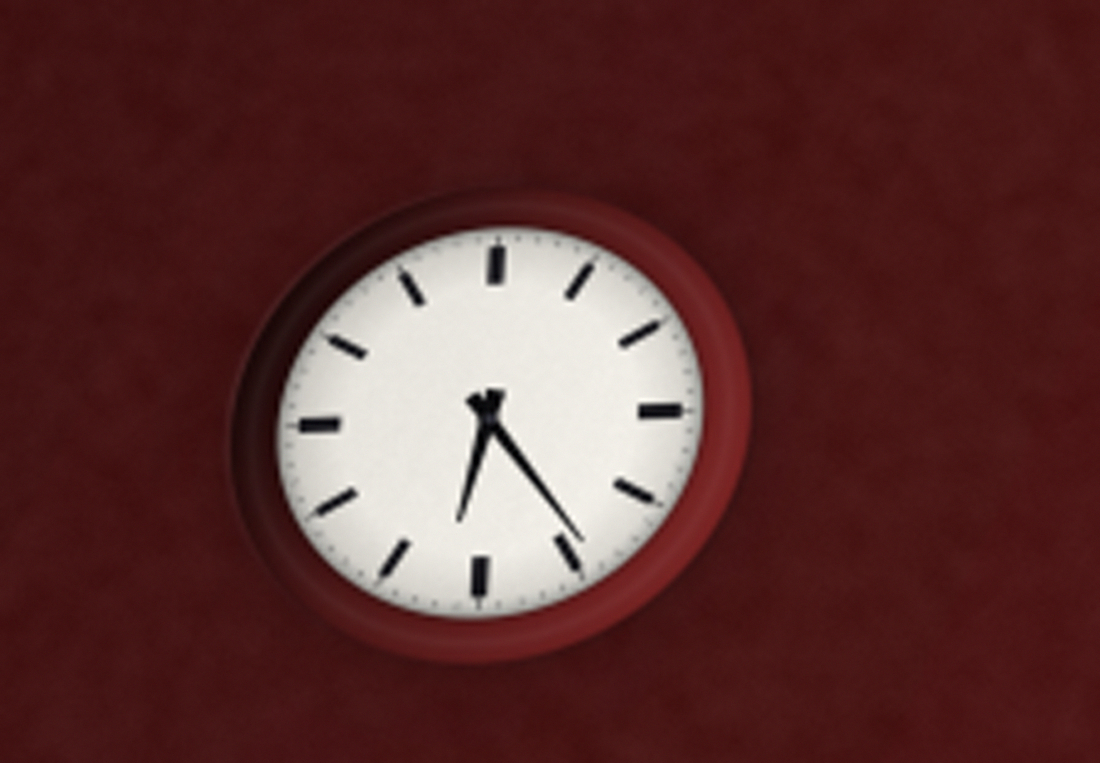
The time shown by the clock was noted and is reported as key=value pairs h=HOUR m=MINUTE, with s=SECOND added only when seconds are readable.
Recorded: h=6 m=24
